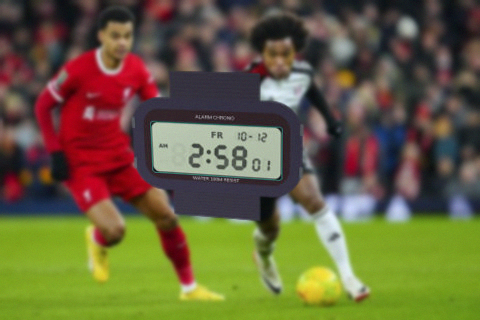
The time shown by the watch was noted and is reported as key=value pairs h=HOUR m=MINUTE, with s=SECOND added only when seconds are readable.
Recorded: h=2 m=58 s=1
